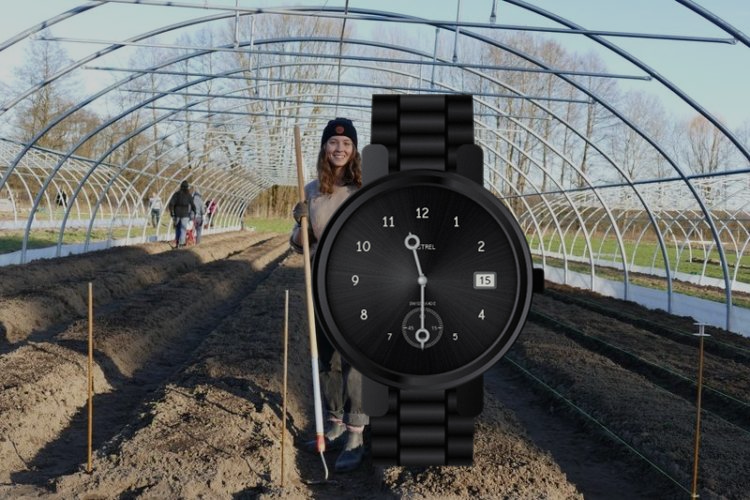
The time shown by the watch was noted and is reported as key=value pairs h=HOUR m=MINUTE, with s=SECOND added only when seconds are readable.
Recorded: h=11 m=30
